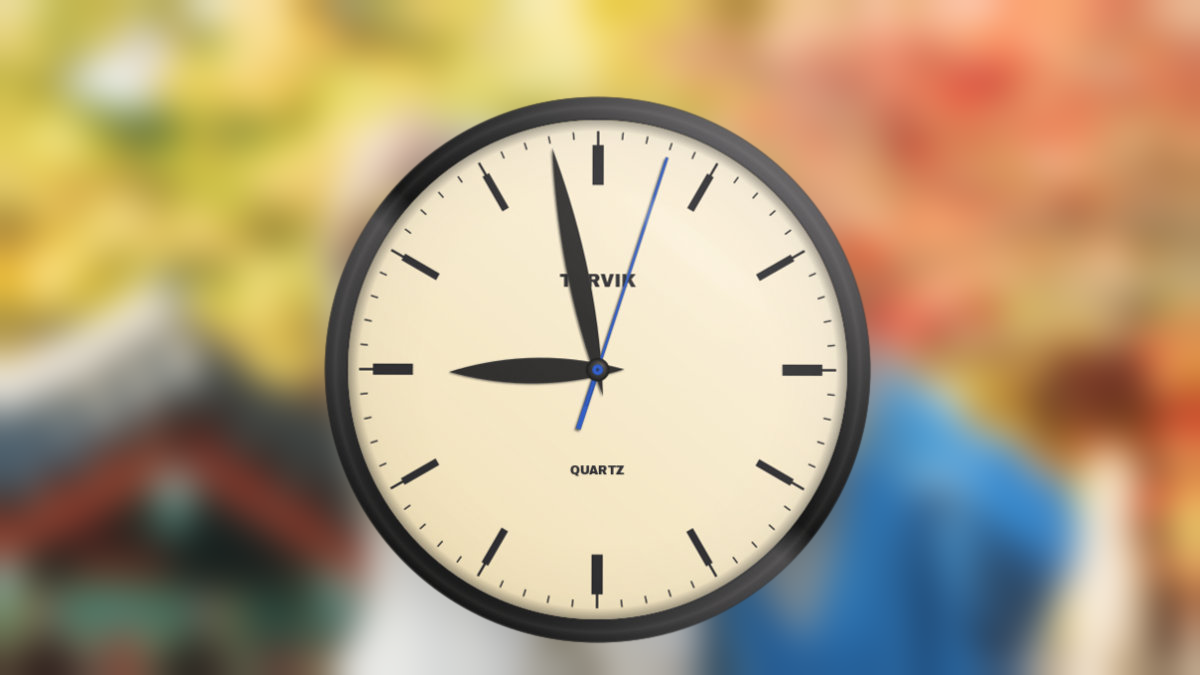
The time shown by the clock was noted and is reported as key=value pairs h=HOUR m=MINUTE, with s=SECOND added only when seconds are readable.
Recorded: h=8 m=58 s=3
